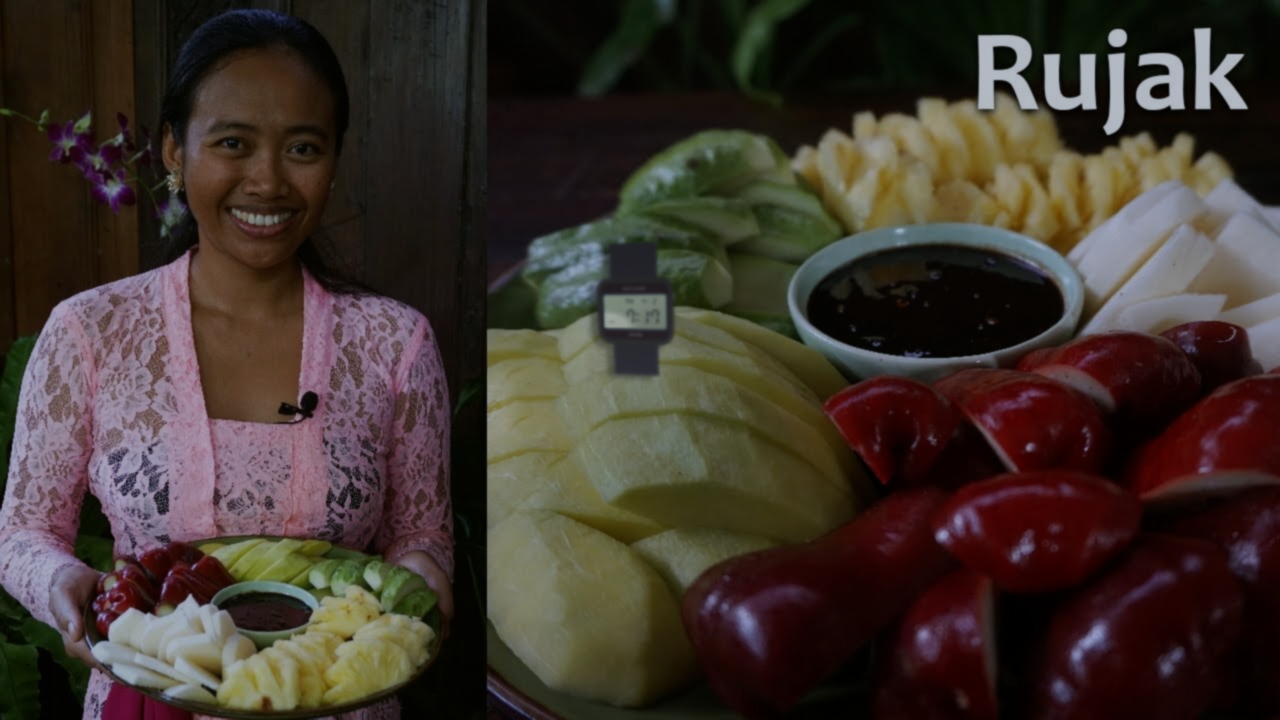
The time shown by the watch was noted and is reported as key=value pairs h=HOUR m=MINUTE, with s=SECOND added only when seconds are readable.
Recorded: h=7 m=17
